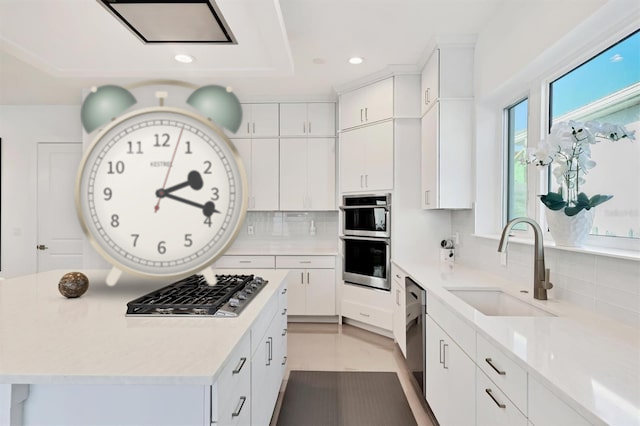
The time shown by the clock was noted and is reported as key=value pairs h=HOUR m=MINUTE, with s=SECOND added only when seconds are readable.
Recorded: h=2 m=18 s=3
